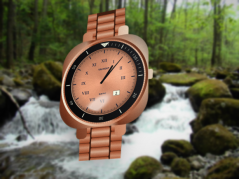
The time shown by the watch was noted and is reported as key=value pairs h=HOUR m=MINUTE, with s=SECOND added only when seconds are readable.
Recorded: h=1 m=7
